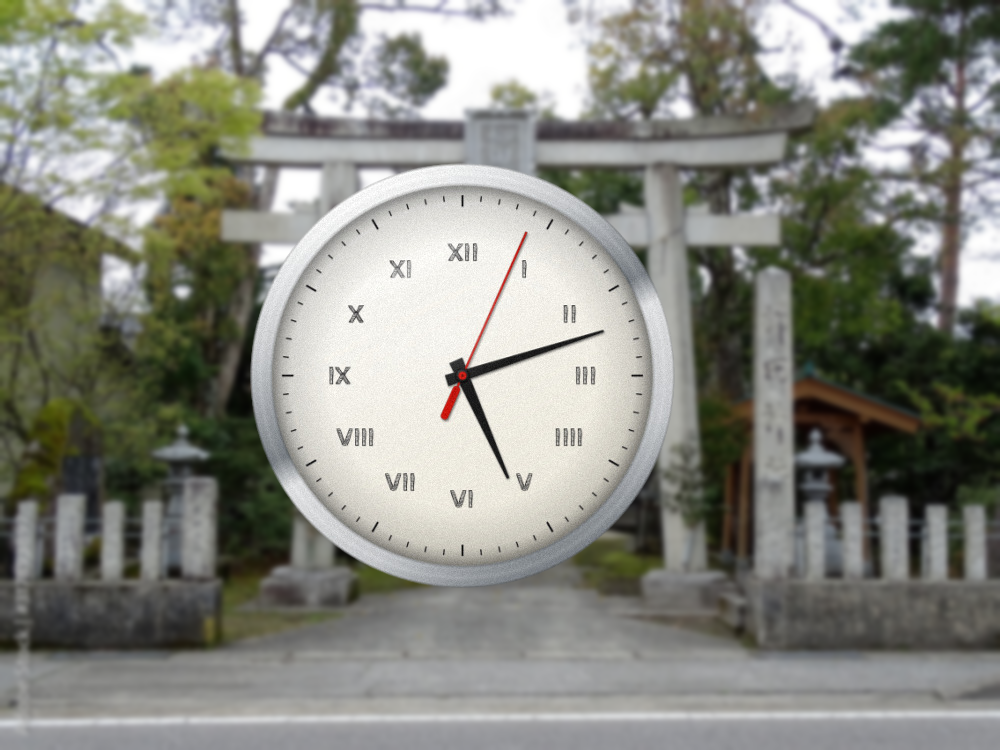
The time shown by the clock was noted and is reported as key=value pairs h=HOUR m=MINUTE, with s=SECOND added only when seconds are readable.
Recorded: h=5 m=12 s=4
